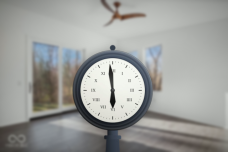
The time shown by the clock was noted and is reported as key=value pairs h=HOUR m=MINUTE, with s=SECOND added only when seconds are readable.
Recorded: h=5 m=59
